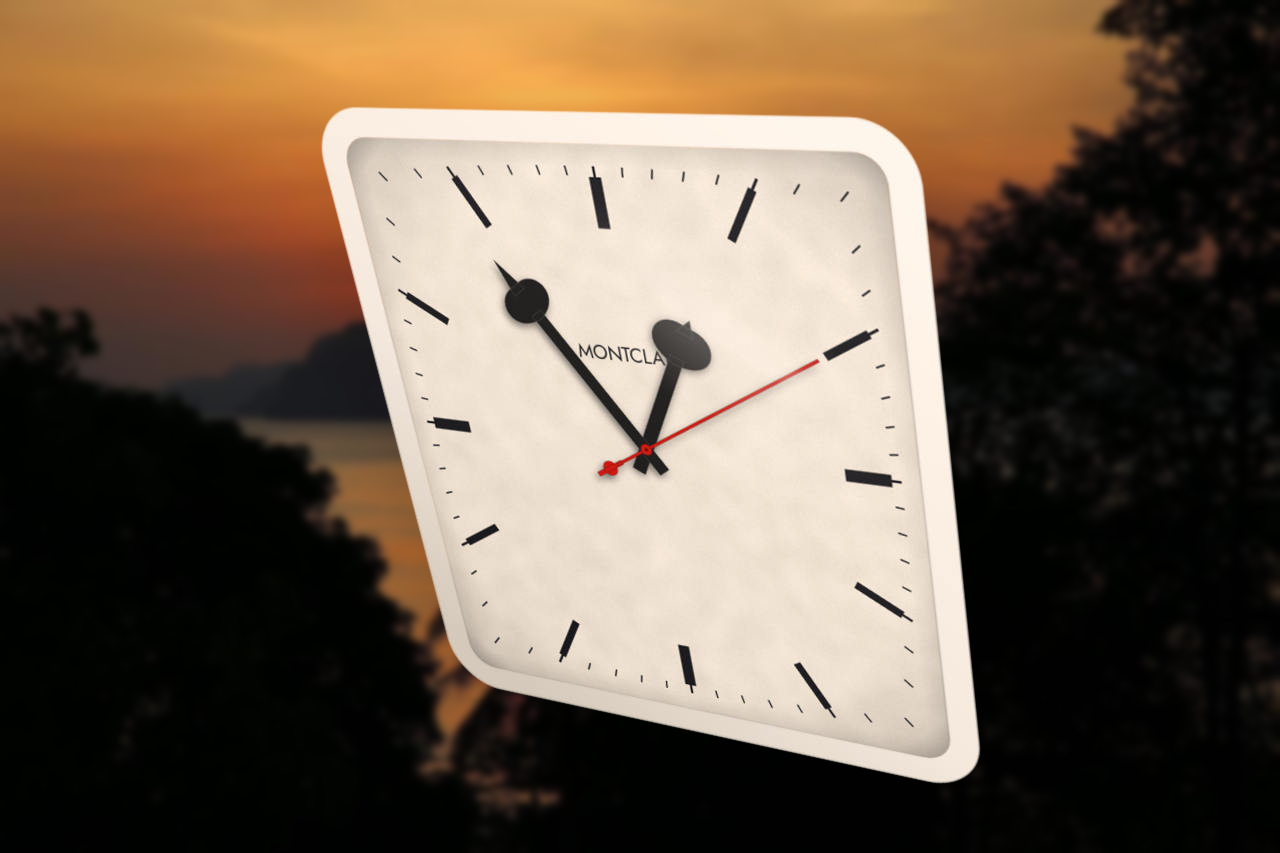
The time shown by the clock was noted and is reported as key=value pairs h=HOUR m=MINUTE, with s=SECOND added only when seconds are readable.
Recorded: h=12 m=54 s=10
